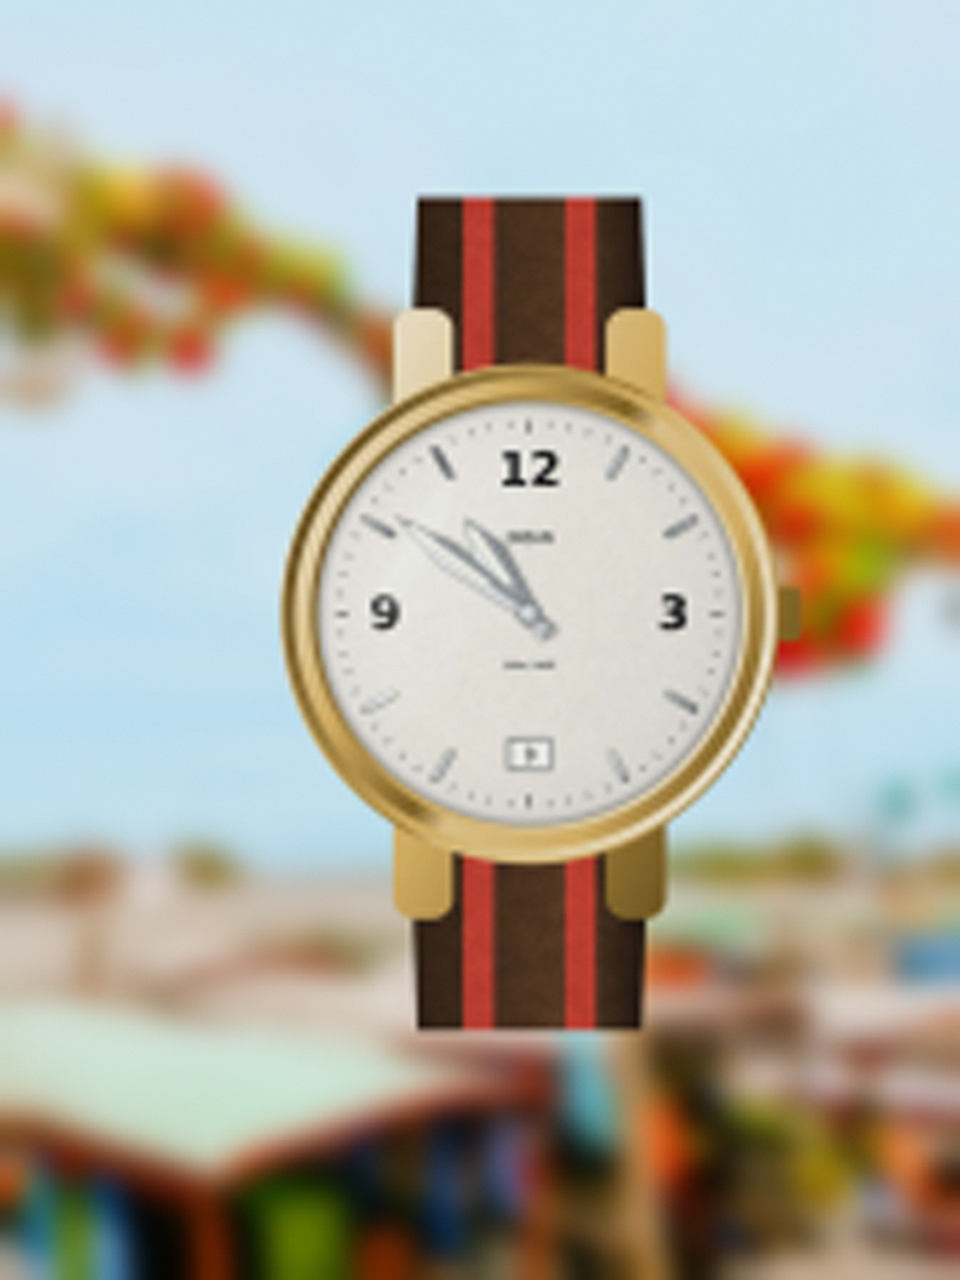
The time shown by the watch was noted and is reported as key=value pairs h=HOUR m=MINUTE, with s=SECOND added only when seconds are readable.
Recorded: h=10 m=51
